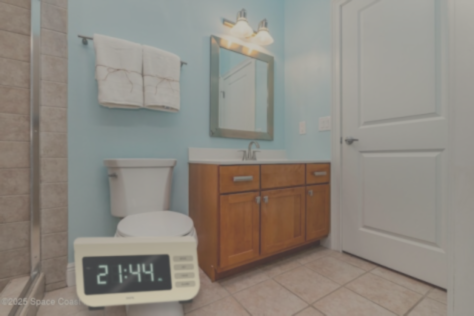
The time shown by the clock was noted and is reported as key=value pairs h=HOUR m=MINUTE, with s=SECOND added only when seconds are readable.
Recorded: h=21 m=44
